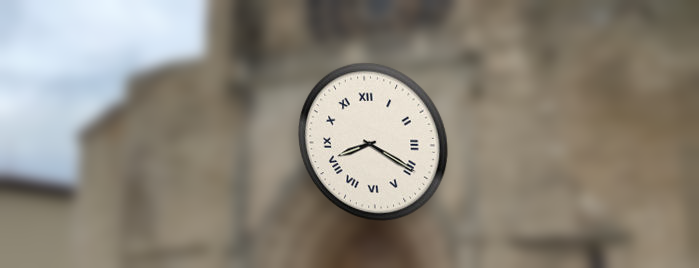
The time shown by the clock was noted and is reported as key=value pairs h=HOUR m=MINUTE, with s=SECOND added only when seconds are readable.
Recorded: h=8 m=20
